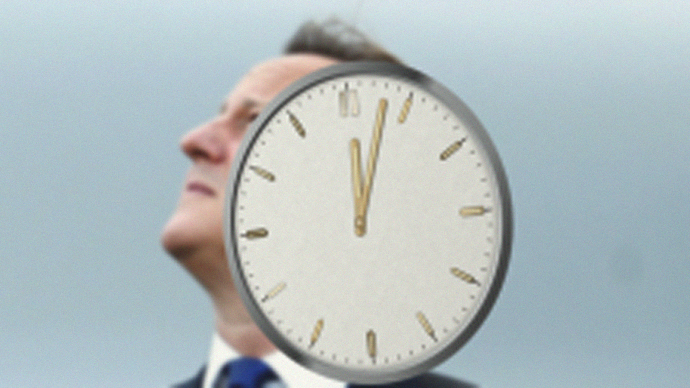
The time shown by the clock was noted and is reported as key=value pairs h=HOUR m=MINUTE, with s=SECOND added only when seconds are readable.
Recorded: h=12 m=3
